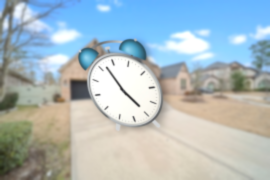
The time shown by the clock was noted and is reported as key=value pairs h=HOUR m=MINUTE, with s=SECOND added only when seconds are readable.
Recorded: h=4 m=57
